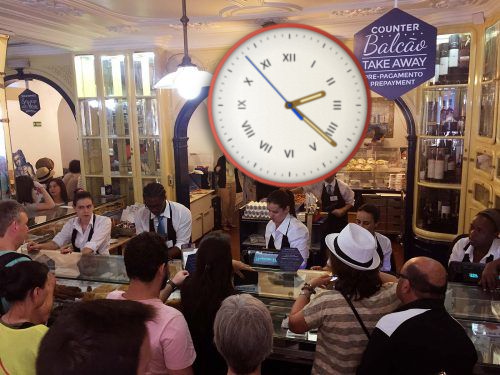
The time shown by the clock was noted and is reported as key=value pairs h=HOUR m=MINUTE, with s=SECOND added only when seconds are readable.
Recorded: h=2 m=21 s=53
